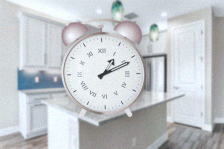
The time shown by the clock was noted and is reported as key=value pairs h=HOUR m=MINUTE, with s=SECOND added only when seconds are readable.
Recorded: h=1 m=11
